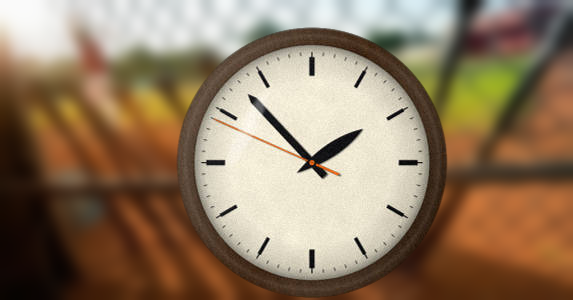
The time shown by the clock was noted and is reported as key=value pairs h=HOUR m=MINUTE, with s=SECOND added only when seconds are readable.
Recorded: h=1 m=52 s=49
